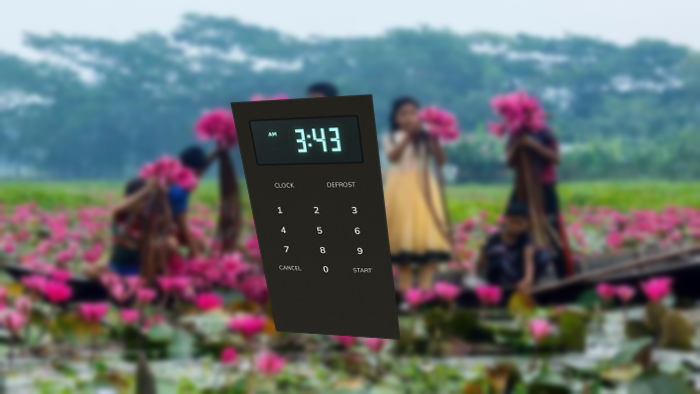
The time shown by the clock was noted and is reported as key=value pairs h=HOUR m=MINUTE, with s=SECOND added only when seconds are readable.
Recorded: h=3 m=43
